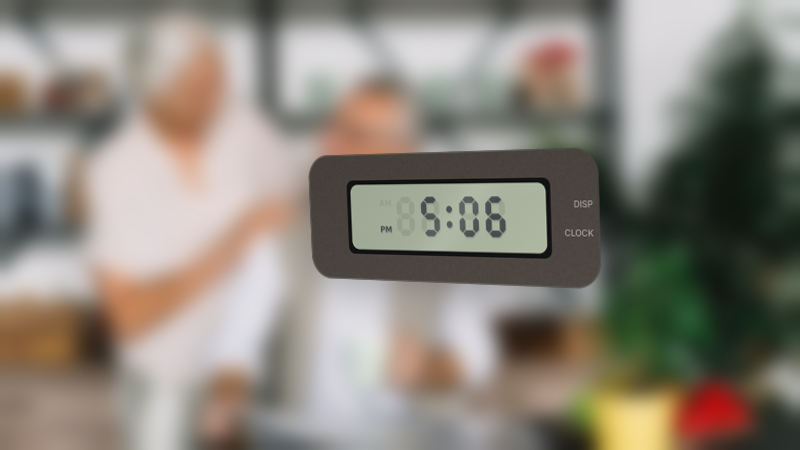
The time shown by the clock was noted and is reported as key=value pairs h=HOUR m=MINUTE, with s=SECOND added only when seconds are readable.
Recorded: h=5 m=6
